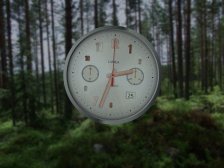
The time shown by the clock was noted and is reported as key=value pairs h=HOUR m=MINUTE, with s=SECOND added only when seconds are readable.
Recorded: h=2 m=33
